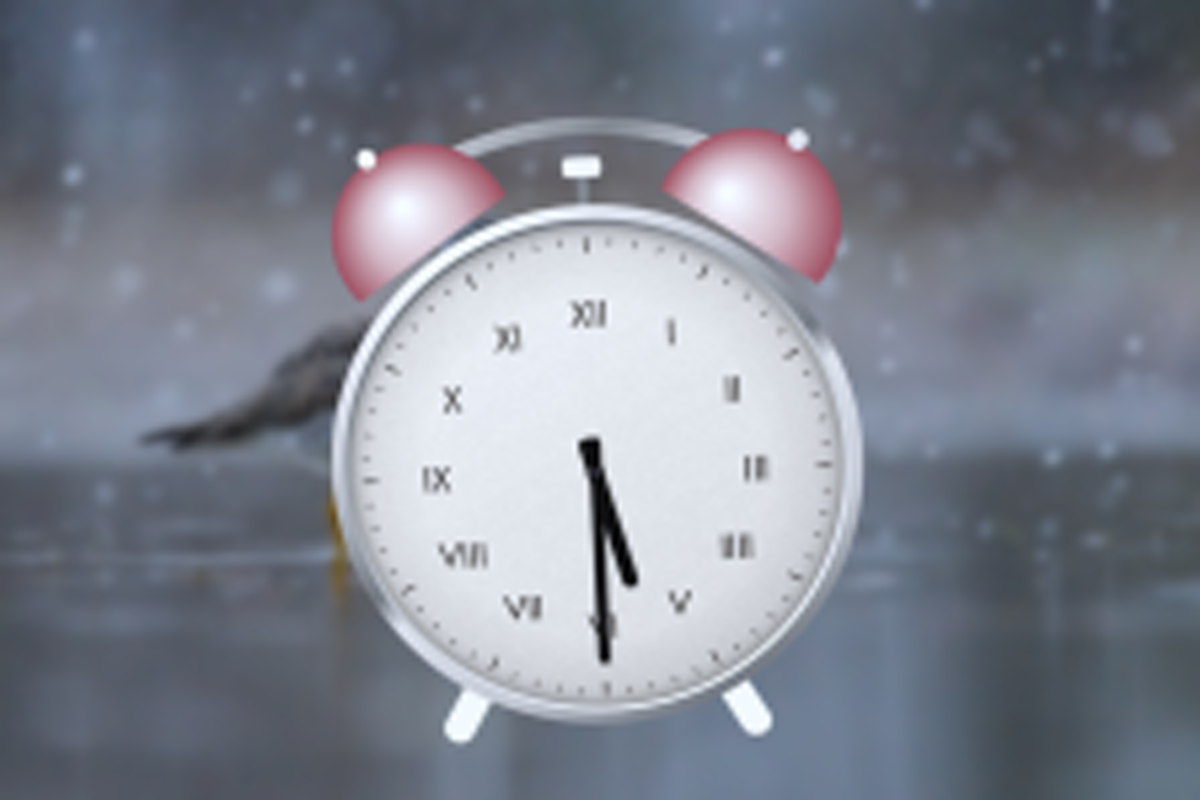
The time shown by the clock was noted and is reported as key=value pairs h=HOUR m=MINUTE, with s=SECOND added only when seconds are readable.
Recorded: h=5 m=30
